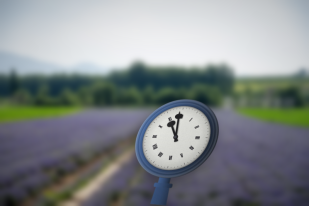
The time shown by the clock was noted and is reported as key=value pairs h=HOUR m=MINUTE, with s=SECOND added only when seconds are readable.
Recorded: h=10 m=59
